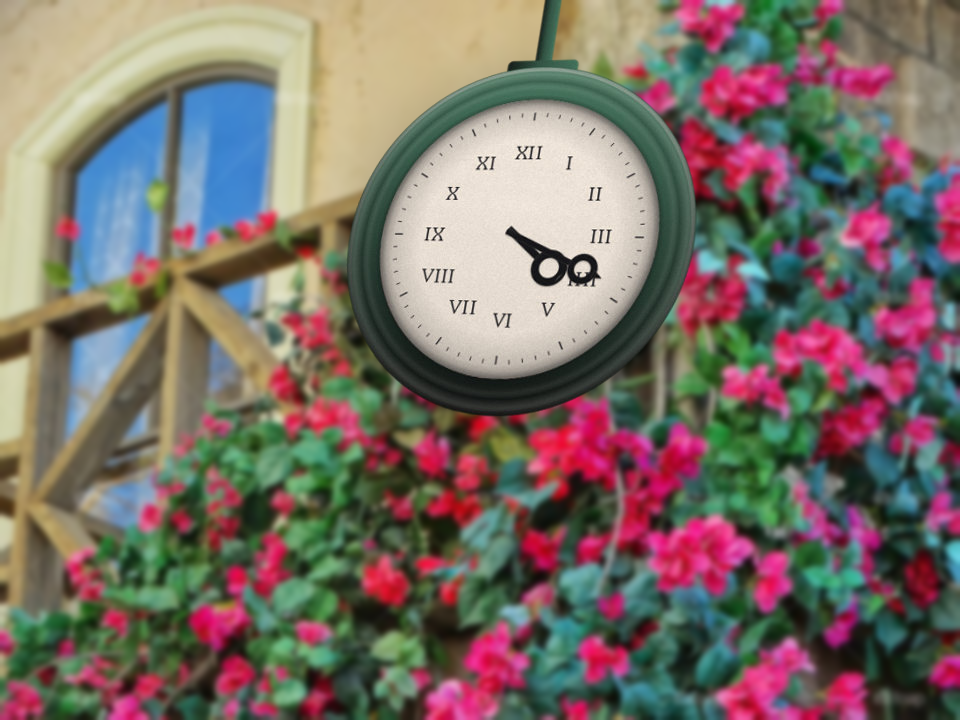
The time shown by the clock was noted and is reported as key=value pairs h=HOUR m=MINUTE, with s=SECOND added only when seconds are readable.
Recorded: h=4 m=19
